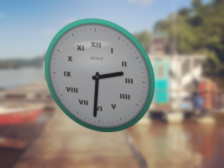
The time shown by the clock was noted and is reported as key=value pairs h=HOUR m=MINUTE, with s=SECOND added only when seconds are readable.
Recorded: h=2 m=31
